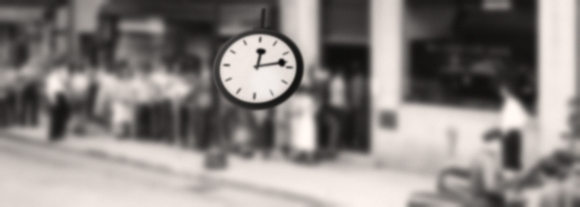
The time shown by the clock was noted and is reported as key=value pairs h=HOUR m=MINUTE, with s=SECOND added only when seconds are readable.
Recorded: h=12 m=13
